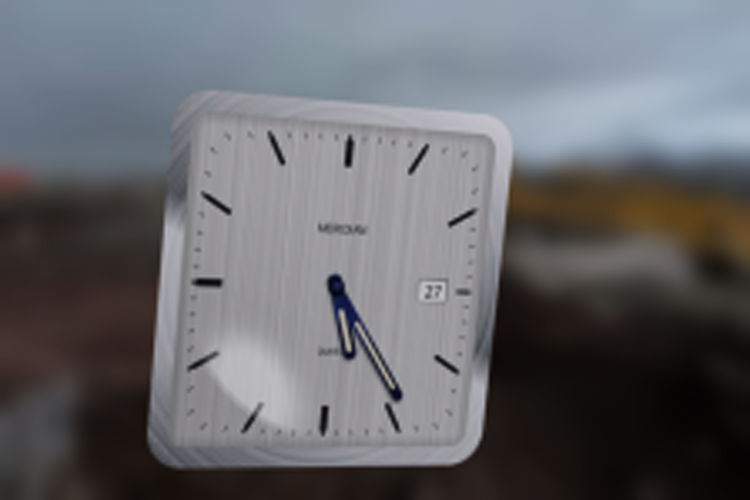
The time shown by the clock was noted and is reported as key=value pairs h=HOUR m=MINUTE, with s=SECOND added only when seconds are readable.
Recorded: h=5 m=24
